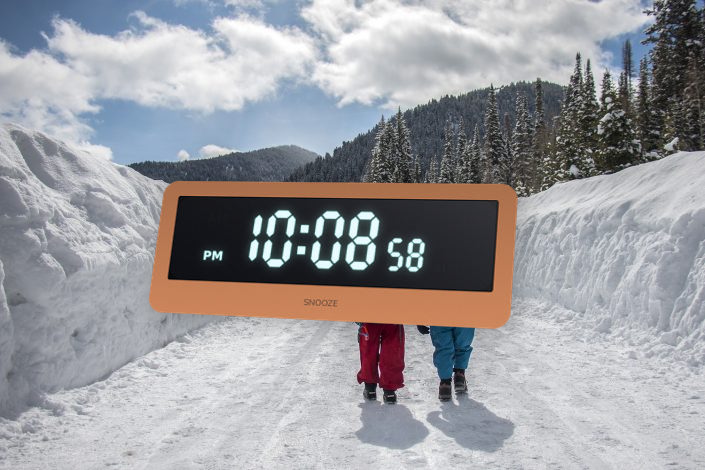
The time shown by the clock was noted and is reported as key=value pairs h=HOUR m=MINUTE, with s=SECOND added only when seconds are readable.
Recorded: h=10 m=8 s=58
